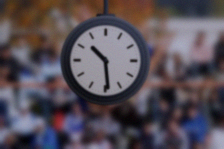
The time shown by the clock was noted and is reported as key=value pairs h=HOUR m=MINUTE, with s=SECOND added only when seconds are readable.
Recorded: h=10 m=29
